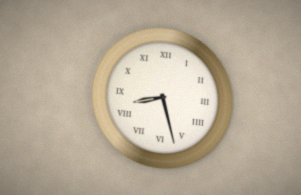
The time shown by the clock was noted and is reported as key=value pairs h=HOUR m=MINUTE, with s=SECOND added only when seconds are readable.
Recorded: h=8 m=27
